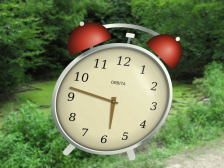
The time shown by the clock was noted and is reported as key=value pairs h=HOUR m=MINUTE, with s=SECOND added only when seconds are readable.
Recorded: h=5 m=47
